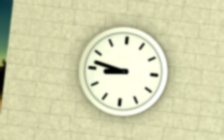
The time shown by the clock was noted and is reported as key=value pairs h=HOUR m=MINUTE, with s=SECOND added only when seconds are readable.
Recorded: h=8 m=47
